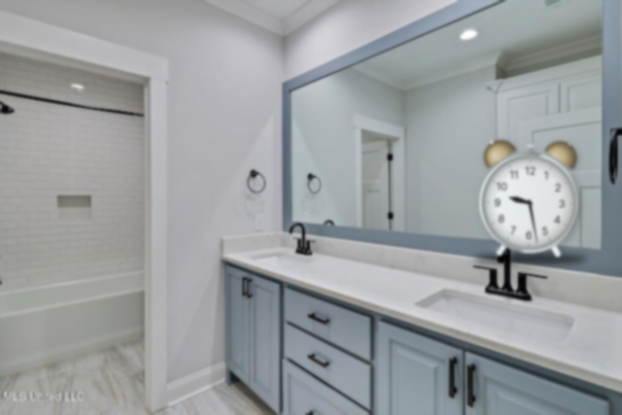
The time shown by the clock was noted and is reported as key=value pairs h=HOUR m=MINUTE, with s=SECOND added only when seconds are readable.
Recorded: h=9 m=28
